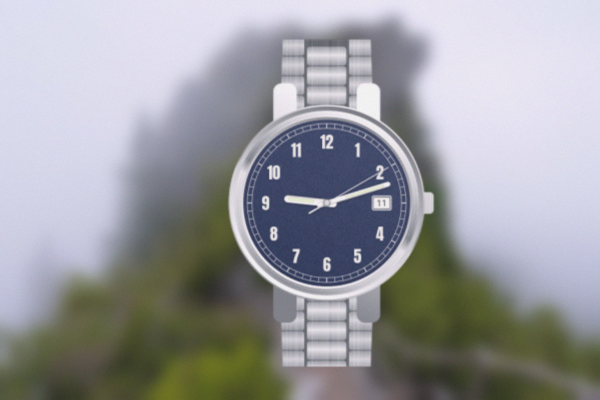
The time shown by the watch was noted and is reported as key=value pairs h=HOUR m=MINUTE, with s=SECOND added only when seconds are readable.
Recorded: h=9 m=12 s=10
